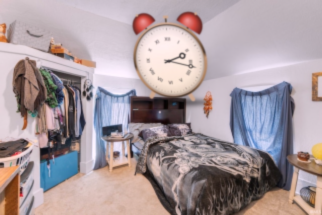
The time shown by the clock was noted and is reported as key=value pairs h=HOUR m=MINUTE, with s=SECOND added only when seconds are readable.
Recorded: h=2 m=17
